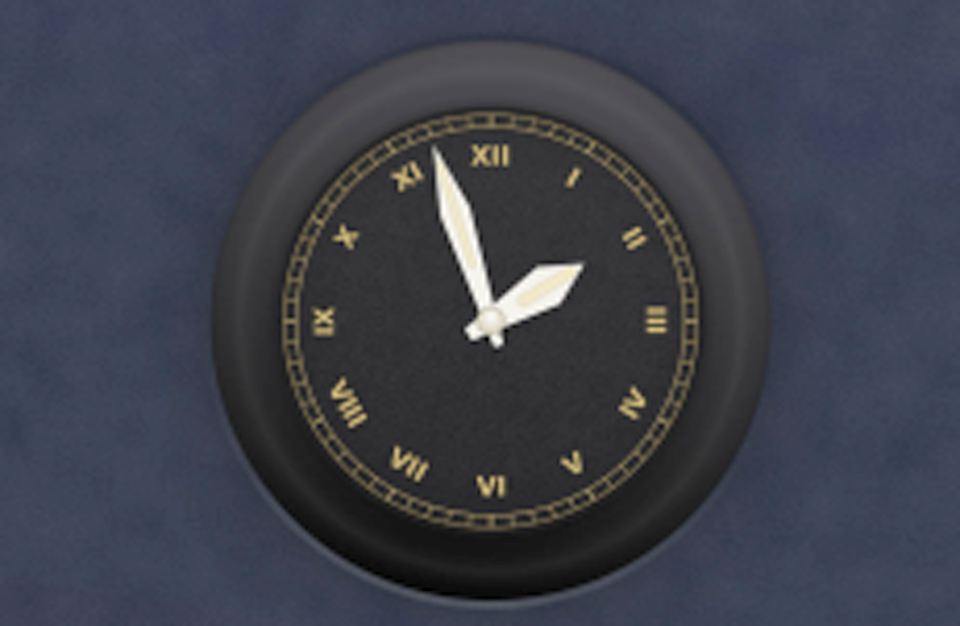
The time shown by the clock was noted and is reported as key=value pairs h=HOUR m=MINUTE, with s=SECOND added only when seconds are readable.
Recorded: h=1 m=57
